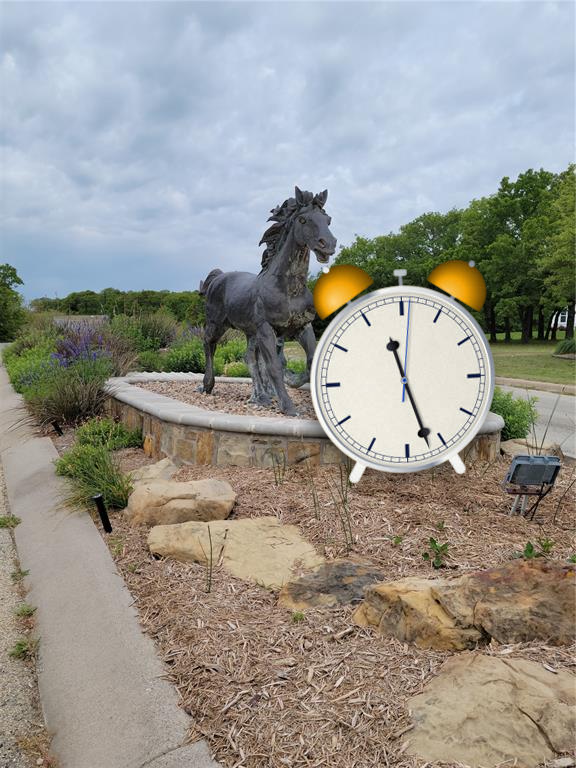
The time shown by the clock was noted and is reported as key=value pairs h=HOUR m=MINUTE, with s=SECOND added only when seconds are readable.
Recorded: h=11 m=27 s=1
